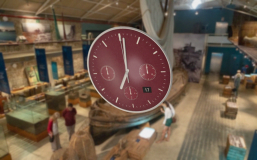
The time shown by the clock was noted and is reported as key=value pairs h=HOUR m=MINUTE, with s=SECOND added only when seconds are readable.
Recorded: h=7 m=1
